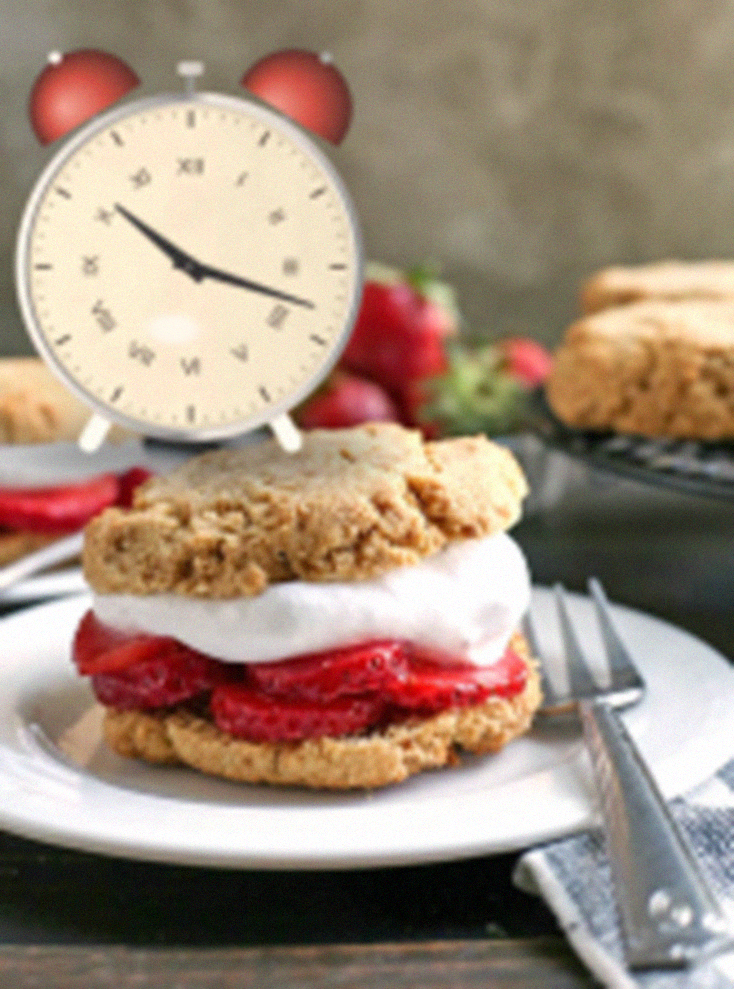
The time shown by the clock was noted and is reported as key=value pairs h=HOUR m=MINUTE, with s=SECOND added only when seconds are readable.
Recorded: h=10 m=18
